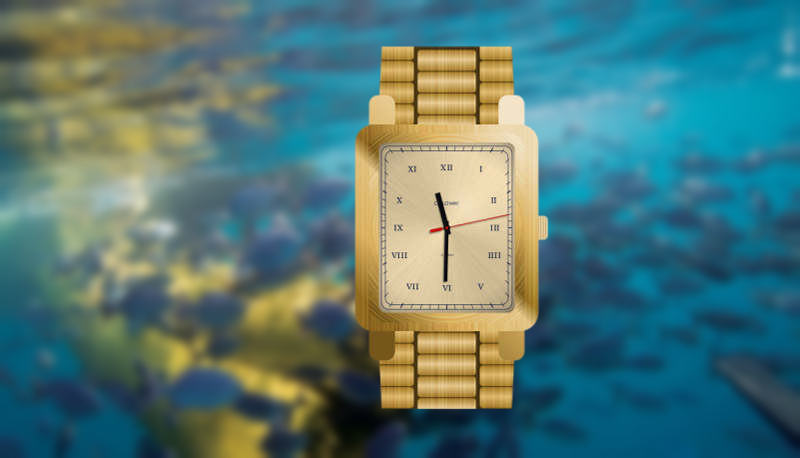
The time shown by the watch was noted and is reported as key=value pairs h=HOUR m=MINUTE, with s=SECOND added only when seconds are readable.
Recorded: h=11 m=30 s=13
